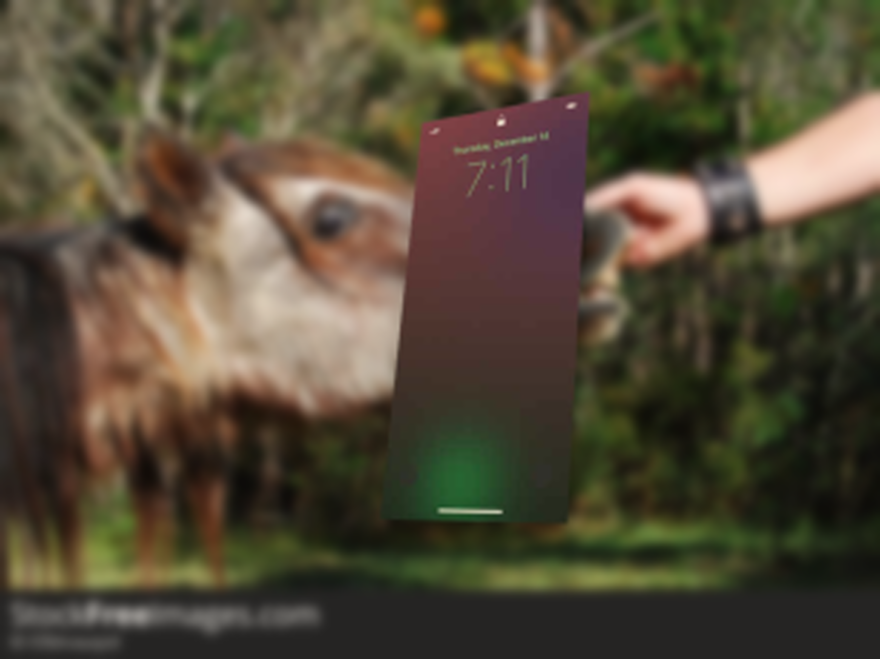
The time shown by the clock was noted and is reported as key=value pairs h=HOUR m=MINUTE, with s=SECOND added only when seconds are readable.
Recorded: h=7 m=11
